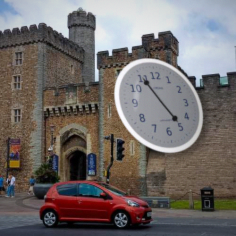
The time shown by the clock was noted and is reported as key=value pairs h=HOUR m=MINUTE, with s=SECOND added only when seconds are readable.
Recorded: h=4 m=55
